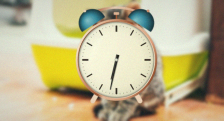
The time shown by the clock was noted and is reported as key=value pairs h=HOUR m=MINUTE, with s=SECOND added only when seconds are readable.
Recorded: h=6 m=32
